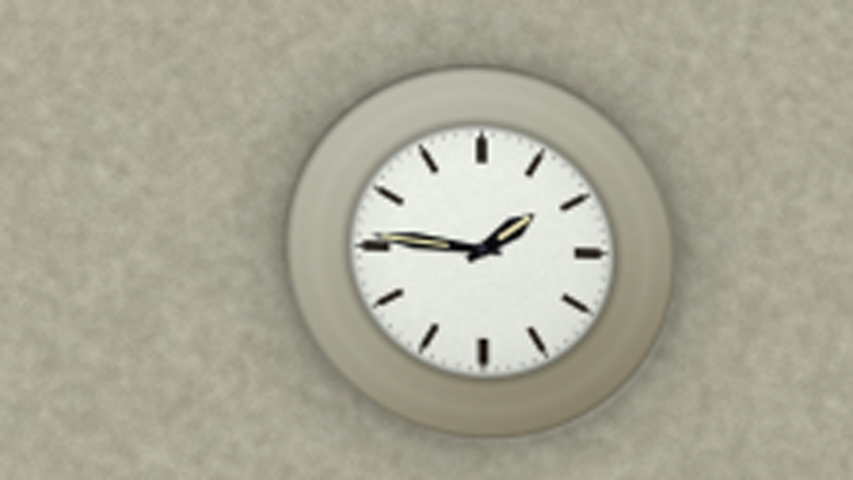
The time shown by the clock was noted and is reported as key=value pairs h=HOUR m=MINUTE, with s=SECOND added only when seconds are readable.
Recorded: h=1 m=46
